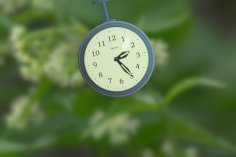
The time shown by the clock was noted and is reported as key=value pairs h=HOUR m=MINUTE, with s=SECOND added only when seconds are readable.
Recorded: h=2 m=25
